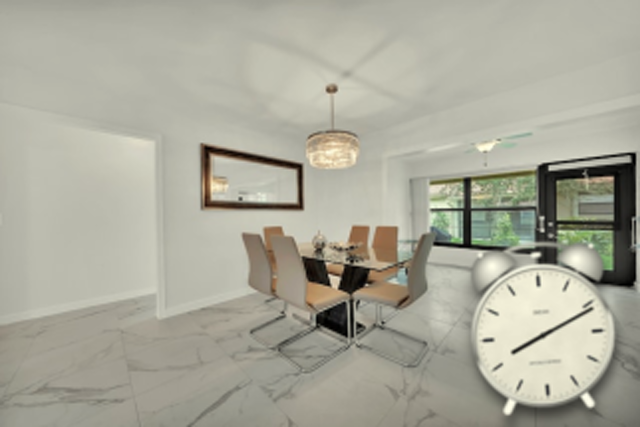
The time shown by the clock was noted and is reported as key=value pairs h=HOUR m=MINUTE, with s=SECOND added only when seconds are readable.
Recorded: h=8 m=11
